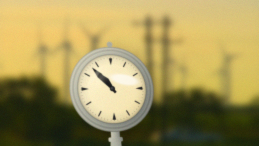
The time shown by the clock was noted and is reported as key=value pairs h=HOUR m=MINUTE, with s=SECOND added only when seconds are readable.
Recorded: h=10 m=53
